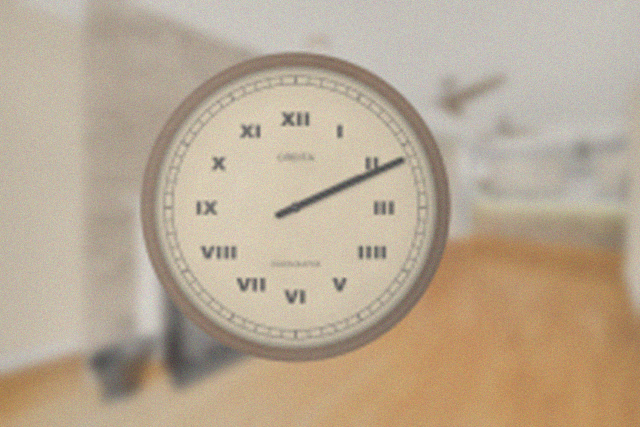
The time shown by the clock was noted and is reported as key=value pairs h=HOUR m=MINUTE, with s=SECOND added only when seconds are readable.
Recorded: h=2 m=11
